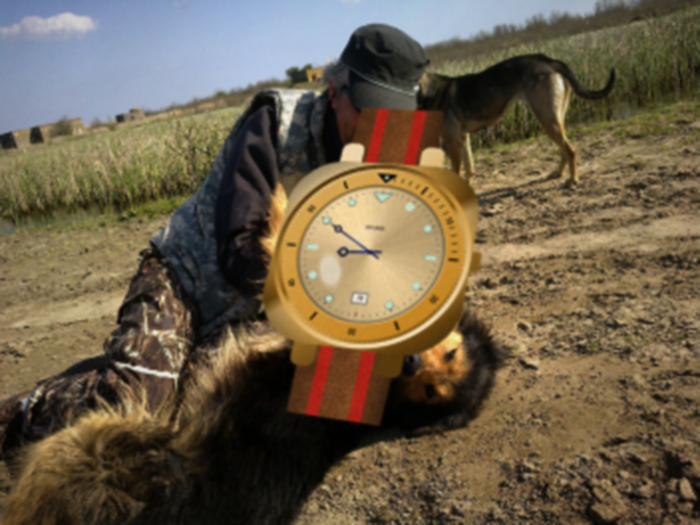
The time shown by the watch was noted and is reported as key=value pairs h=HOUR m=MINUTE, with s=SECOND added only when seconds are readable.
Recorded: h=8 m=50
